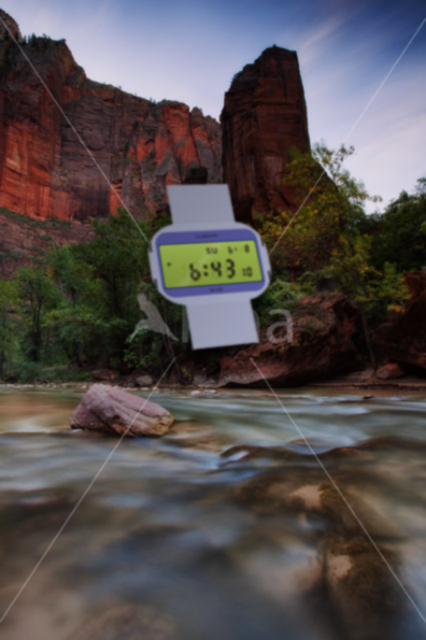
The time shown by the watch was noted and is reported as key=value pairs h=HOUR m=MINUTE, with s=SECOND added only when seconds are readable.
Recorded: h=6 m=43
